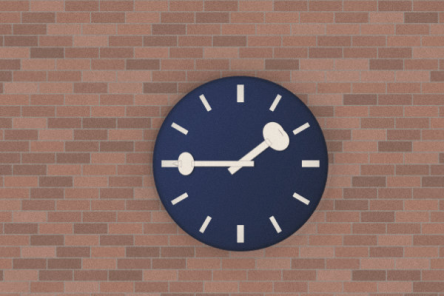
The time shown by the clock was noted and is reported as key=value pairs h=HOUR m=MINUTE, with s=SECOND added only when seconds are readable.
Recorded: h=1 m=45
